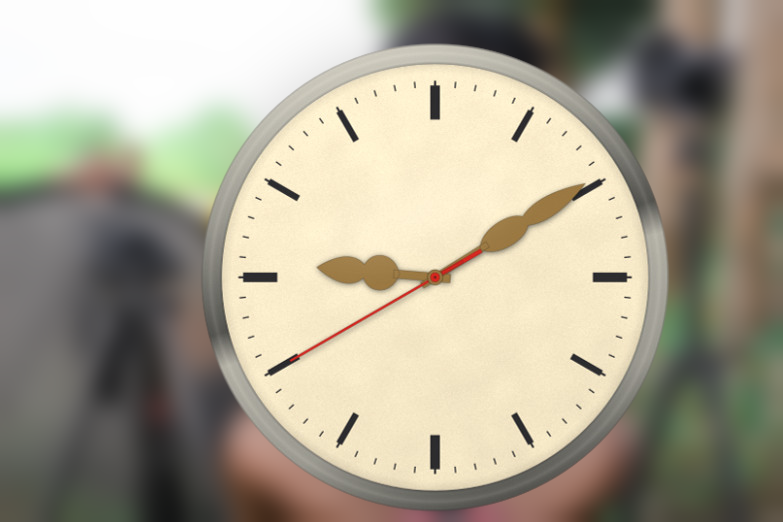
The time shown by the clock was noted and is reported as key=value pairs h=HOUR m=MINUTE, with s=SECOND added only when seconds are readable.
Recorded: h=9 m=9 s=40
